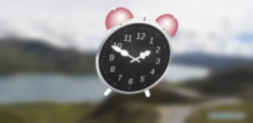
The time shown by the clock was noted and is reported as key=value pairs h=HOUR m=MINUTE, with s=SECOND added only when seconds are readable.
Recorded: h=1 m=49
